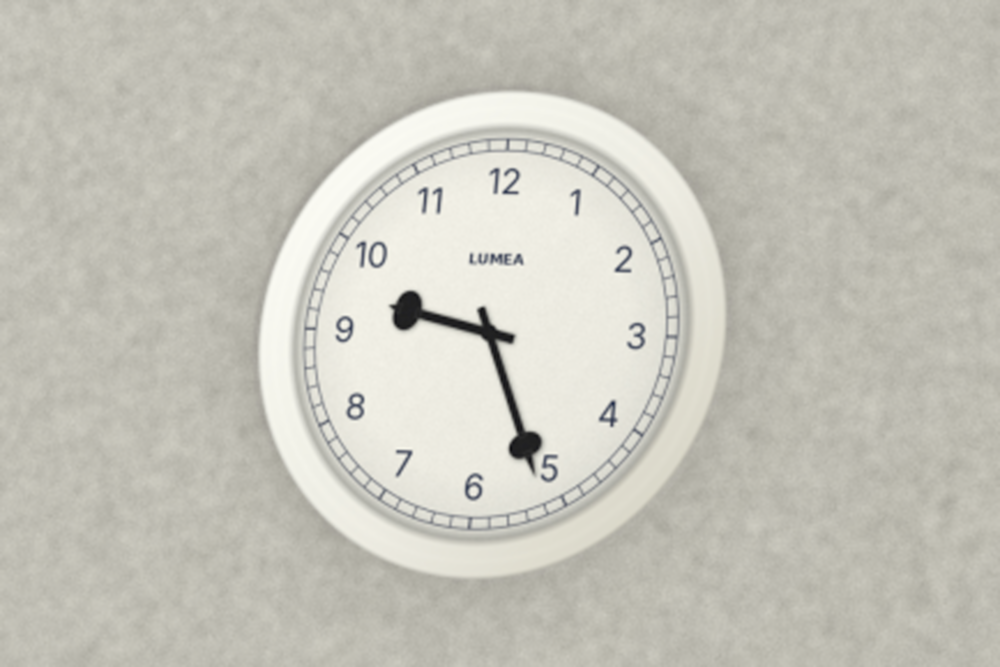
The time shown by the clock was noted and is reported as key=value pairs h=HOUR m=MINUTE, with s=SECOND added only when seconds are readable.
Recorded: h=9 m=26
